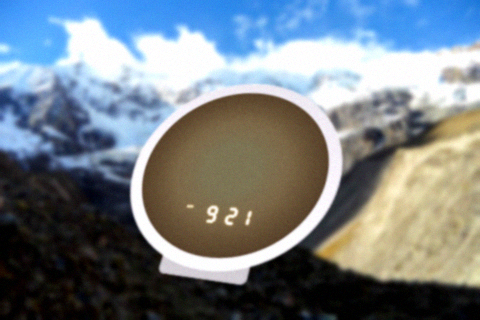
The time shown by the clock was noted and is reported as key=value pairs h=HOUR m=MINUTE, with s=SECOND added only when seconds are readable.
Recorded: h=9 m=21
